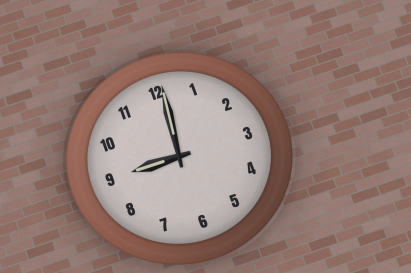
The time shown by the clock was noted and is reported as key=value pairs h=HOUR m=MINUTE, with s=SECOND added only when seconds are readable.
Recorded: h=9 m=1
